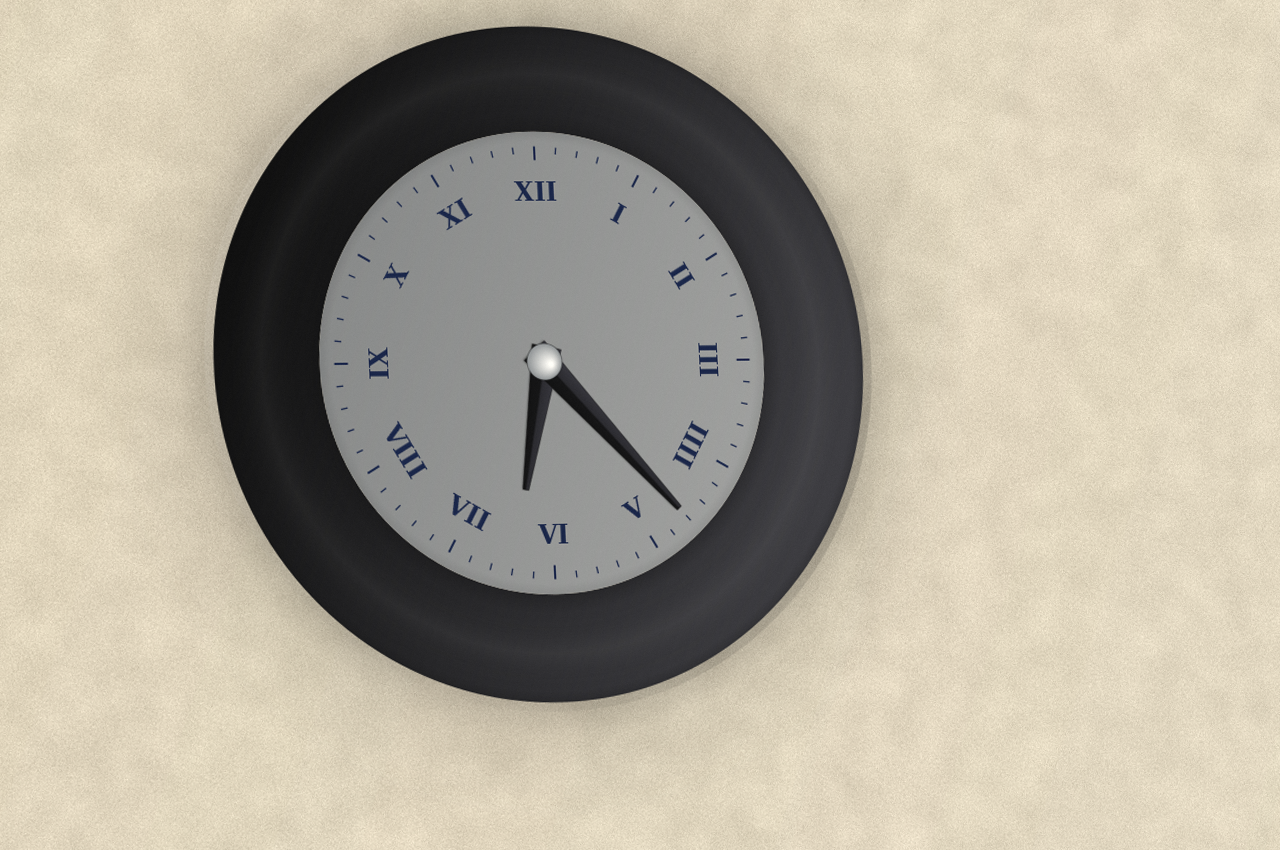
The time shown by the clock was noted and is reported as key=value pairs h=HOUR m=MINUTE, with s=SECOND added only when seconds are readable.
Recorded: h=6 m=23
